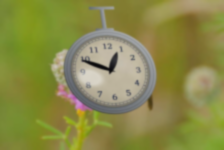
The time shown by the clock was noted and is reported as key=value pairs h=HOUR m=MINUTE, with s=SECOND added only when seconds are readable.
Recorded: h=12 m=49
